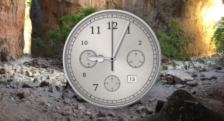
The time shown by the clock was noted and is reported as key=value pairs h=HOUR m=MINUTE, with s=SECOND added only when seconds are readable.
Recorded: h=9 m=4
